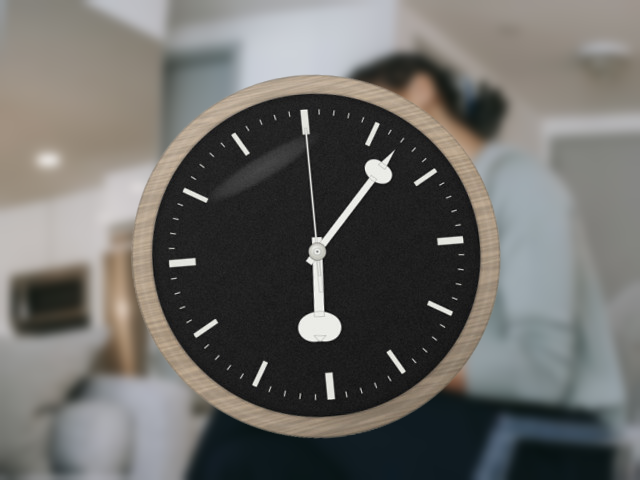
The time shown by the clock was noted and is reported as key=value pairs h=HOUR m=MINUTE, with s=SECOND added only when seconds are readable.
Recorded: h=6 m=7 s=0
